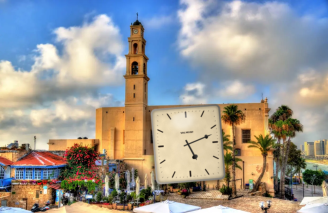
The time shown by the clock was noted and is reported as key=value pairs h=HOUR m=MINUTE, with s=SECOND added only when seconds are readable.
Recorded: h=5 m=12
